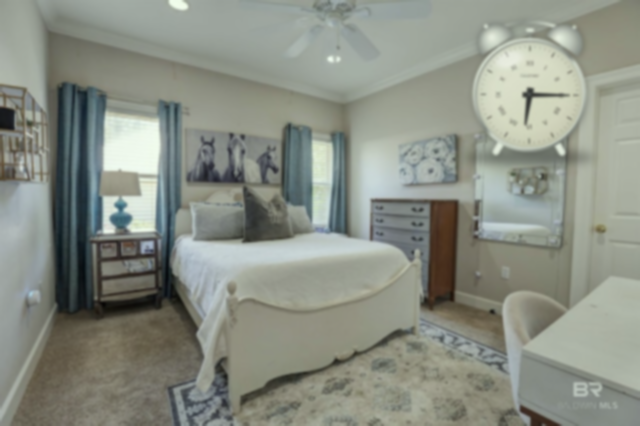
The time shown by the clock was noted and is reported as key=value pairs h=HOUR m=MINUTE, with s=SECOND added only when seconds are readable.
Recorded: h=6 m=15
